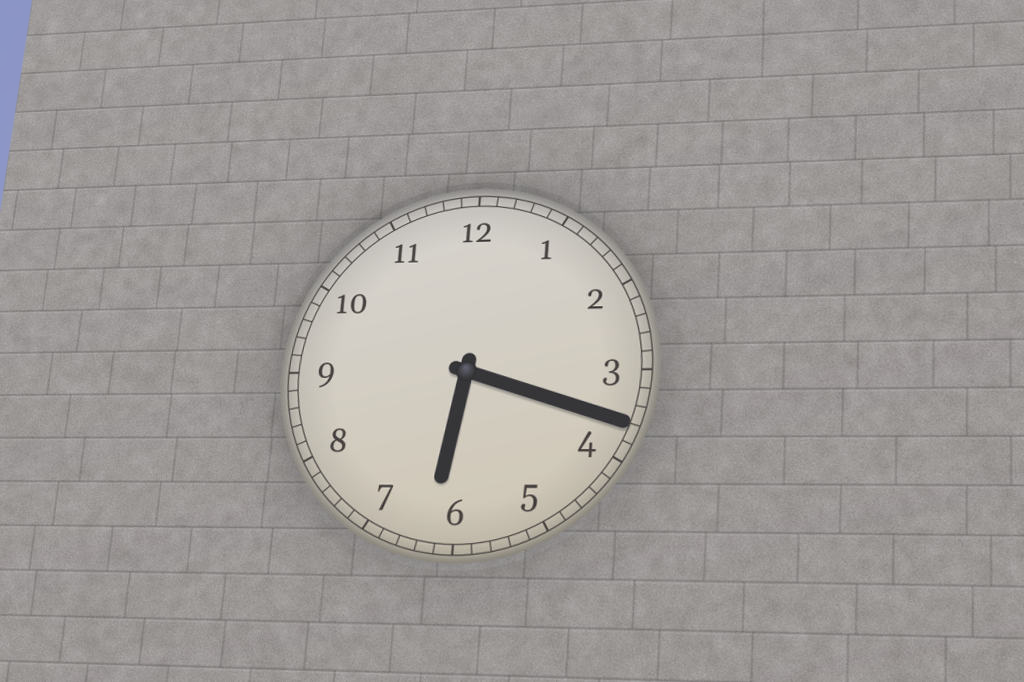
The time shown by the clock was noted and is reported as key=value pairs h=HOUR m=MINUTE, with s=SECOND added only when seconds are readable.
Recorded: h=6 m=18
